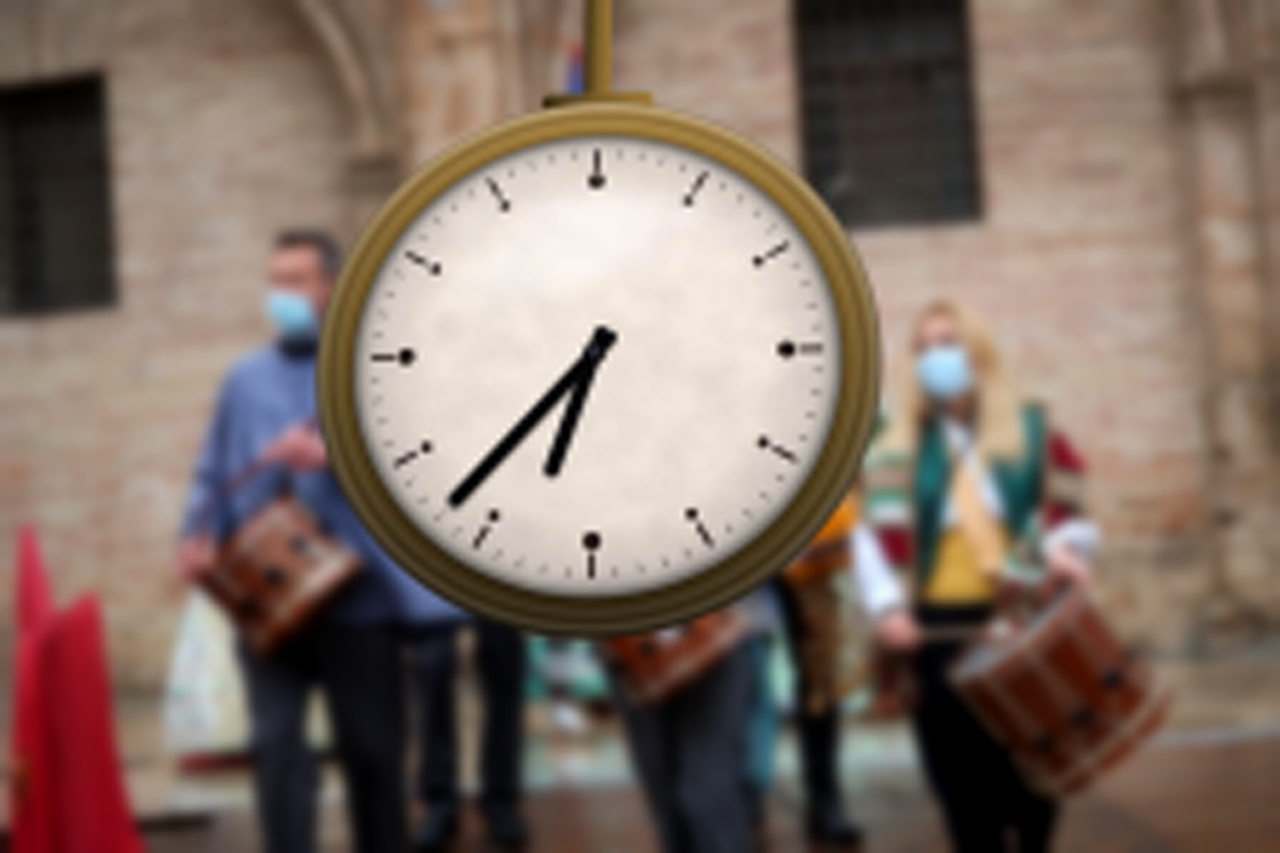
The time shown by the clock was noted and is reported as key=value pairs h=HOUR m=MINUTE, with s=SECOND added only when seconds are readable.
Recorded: h=6 m=37
